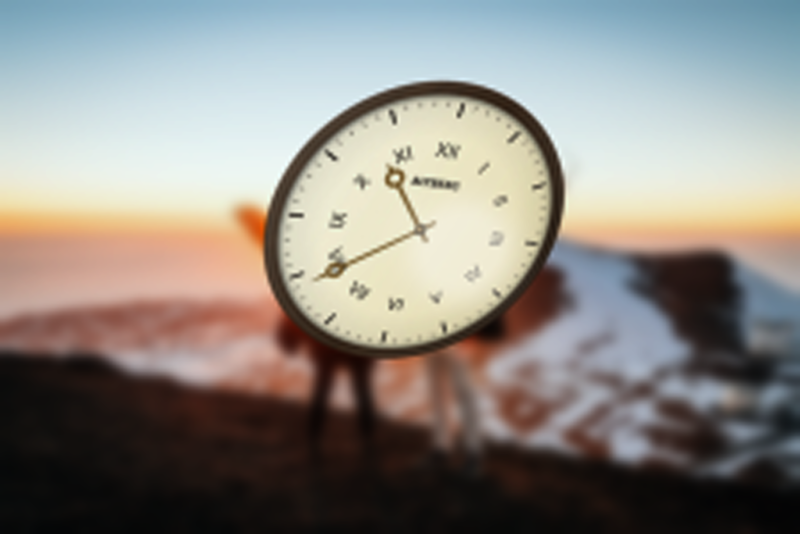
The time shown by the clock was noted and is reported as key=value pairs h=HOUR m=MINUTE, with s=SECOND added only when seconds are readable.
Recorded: h=10 m=39
